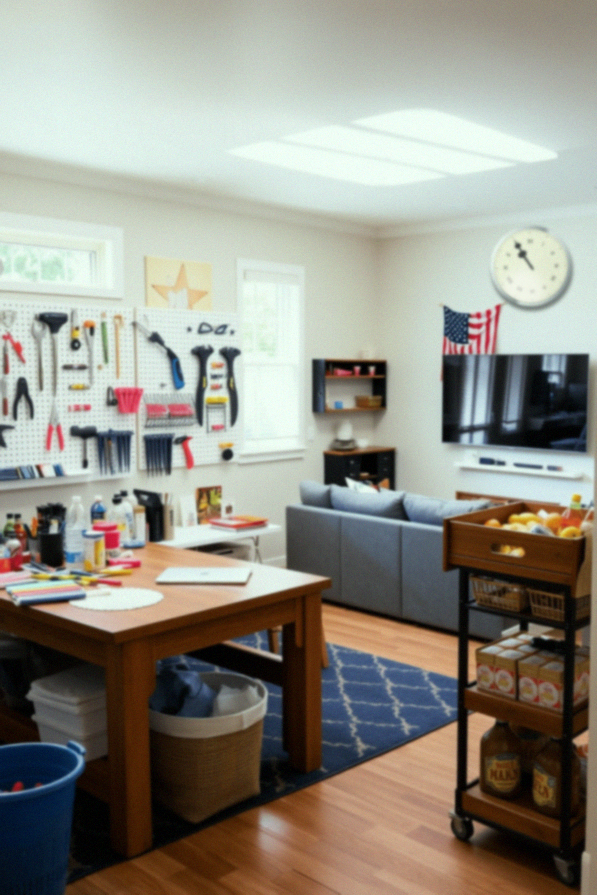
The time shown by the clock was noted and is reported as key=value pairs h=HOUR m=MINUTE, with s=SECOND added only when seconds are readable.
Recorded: h=10 m=55
